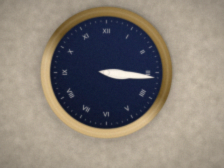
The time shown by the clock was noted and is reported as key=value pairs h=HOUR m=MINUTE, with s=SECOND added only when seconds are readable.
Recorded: h=3 m=16
